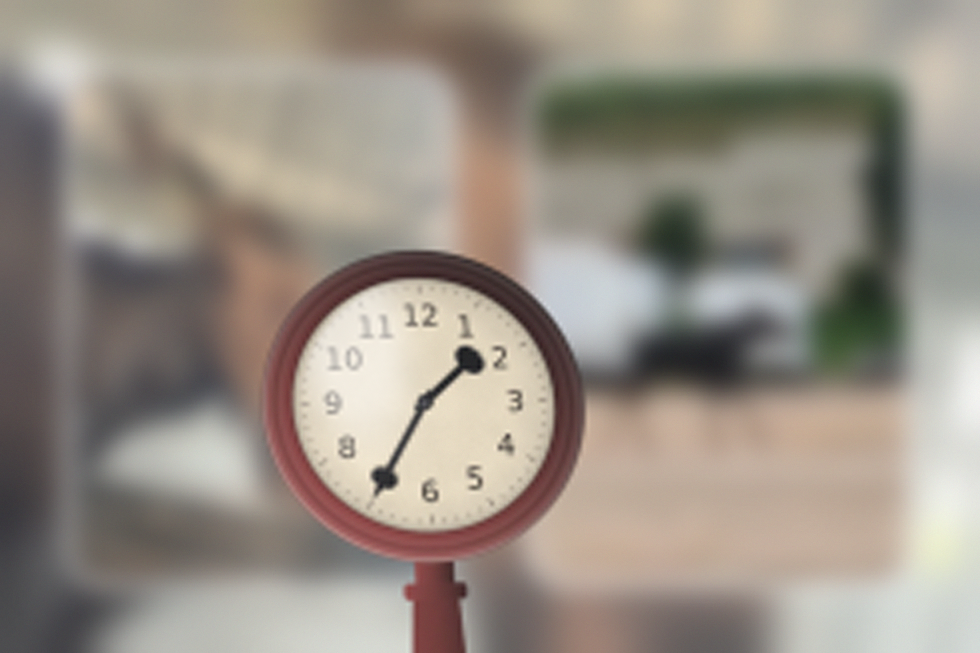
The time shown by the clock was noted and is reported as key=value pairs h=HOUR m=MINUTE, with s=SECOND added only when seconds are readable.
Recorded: h=1 m=35
